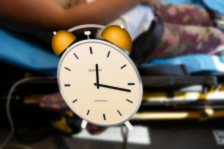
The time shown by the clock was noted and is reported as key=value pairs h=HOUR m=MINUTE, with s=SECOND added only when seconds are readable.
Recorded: h=12 m=17
